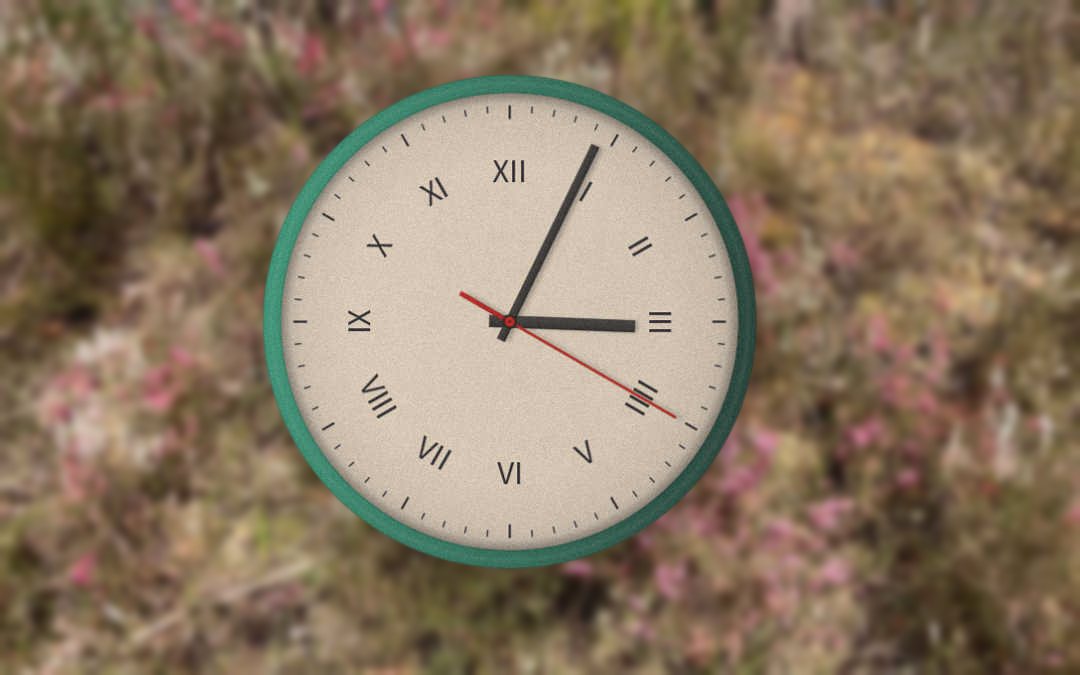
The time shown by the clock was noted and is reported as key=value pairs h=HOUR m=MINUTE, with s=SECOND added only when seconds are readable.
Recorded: h=3 m=4 s=20
